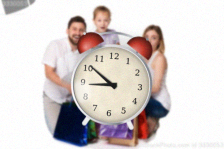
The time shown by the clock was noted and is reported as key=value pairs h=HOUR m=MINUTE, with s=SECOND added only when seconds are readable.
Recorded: h=8 m=51
